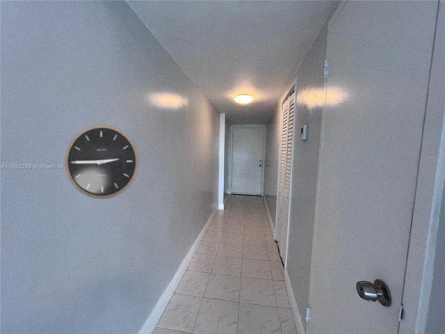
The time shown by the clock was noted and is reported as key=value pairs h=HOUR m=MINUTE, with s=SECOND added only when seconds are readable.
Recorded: h=2 m=45
